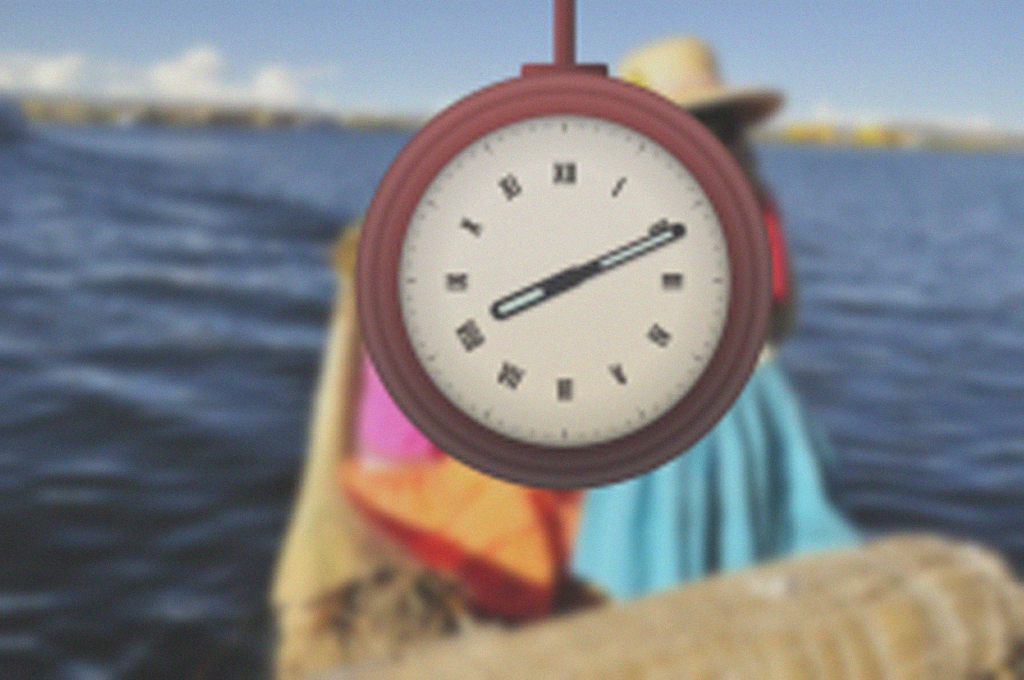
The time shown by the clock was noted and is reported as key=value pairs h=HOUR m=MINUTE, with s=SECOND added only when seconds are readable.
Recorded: h=8 m=11
